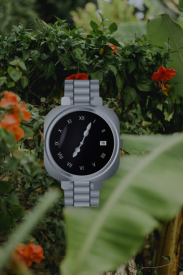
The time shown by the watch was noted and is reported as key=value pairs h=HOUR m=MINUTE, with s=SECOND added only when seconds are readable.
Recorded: h=7 m=4
